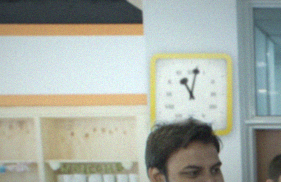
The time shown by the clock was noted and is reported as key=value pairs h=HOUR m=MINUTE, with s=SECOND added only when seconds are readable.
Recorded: h=11 m=2
